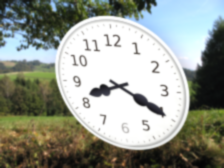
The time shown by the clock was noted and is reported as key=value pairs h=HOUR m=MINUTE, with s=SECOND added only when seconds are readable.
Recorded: h=8 m=20
